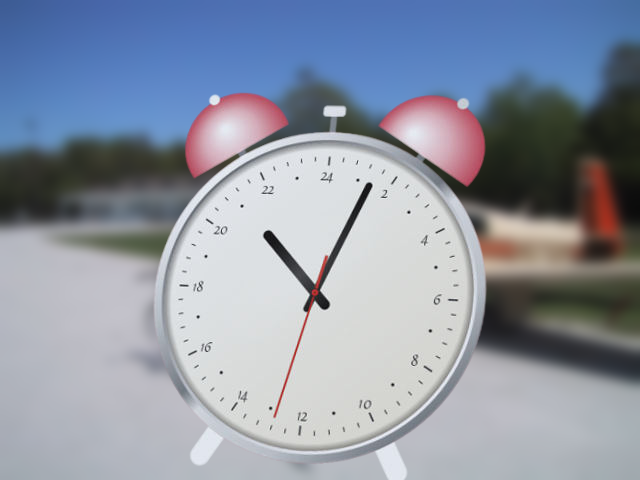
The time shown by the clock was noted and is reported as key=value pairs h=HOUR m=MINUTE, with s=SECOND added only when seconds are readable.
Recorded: h=21 m=3 s=32
